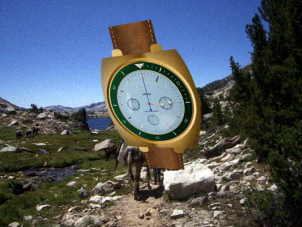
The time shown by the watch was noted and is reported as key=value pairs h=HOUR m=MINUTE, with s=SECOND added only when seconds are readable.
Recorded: h=3 m=15
